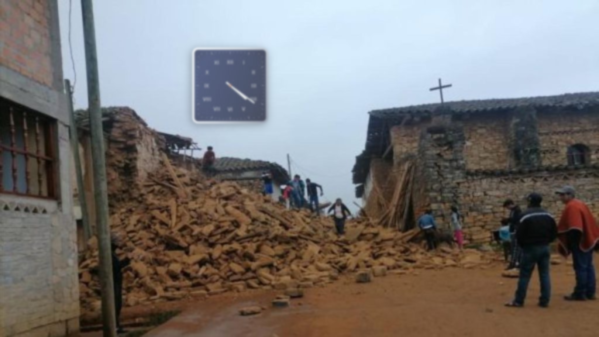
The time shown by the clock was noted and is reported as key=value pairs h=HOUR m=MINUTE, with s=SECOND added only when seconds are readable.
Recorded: h=4 m=21
